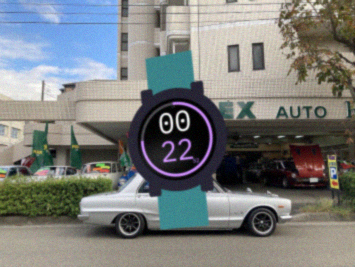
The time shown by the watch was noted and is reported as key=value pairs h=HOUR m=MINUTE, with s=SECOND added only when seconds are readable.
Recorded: h=0 m=22
